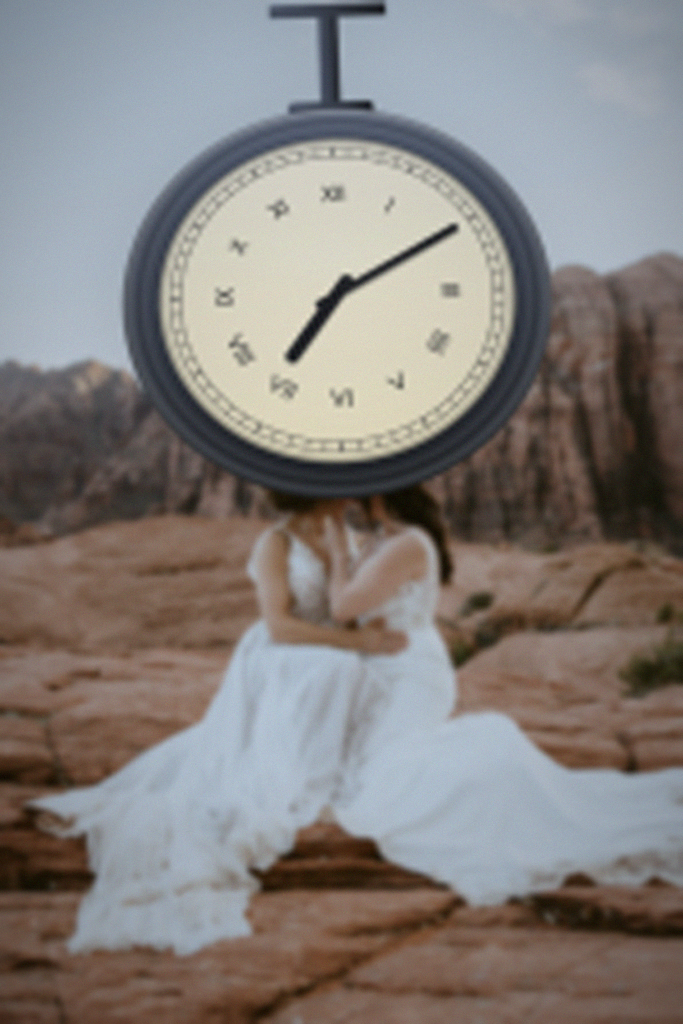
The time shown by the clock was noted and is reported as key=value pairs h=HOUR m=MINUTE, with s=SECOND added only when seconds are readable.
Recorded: h=7 m=10
